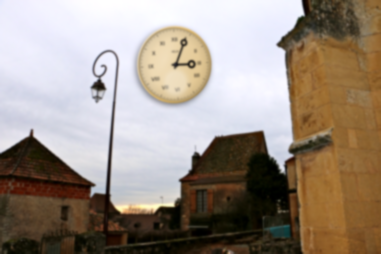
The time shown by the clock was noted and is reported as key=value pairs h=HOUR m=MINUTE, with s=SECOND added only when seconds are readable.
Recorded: h=3 m=4
